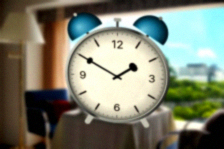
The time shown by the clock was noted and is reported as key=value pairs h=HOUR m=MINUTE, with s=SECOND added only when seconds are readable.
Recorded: h=1 m=50
